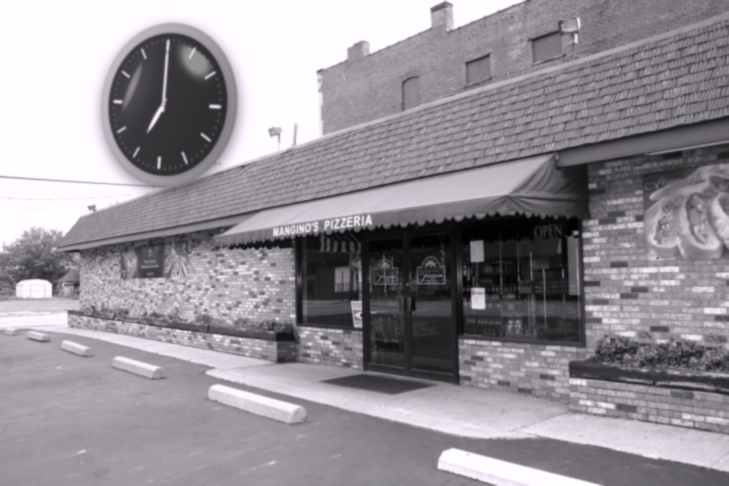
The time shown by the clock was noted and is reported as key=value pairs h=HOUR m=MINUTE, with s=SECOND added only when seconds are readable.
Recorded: h=7 m=0
